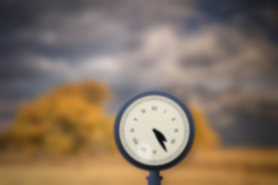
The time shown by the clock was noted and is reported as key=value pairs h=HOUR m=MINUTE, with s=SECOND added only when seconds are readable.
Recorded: h=4 m=25
